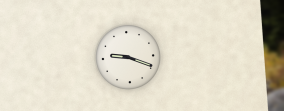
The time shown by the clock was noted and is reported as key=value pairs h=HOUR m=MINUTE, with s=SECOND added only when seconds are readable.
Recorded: h=9 m=19
